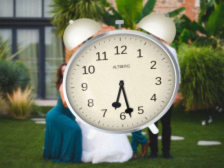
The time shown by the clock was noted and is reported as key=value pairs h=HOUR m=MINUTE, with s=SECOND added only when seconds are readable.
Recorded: h=6 m=28
